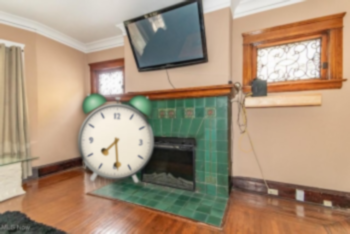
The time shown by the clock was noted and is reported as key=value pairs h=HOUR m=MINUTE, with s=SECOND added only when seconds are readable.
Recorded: h=7 m=29
